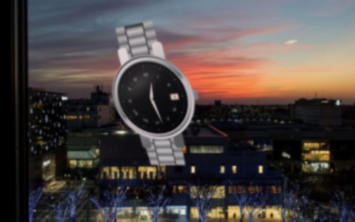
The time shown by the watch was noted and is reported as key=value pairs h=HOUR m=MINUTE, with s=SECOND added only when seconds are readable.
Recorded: h=12 m=28
